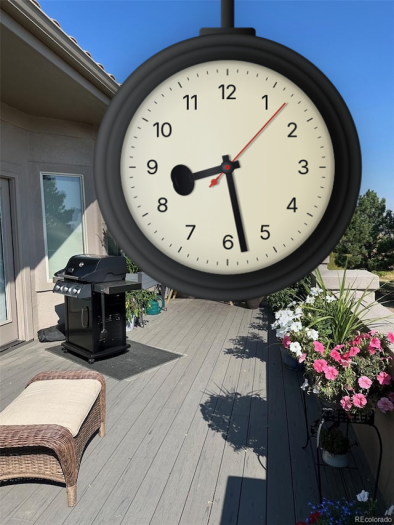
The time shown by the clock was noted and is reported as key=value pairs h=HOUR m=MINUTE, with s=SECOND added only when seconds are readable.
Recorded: h=8 m=28 s=7
